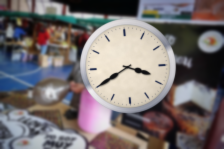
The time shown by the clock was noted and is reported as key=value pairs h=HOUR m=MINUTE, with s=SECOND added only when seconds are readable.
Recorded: h=3 m=40
